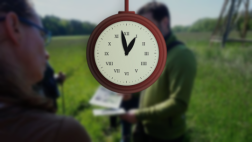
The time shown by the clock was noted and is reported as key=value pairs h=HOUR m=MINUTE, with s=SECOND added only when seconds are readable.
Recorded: h=12 m=58
